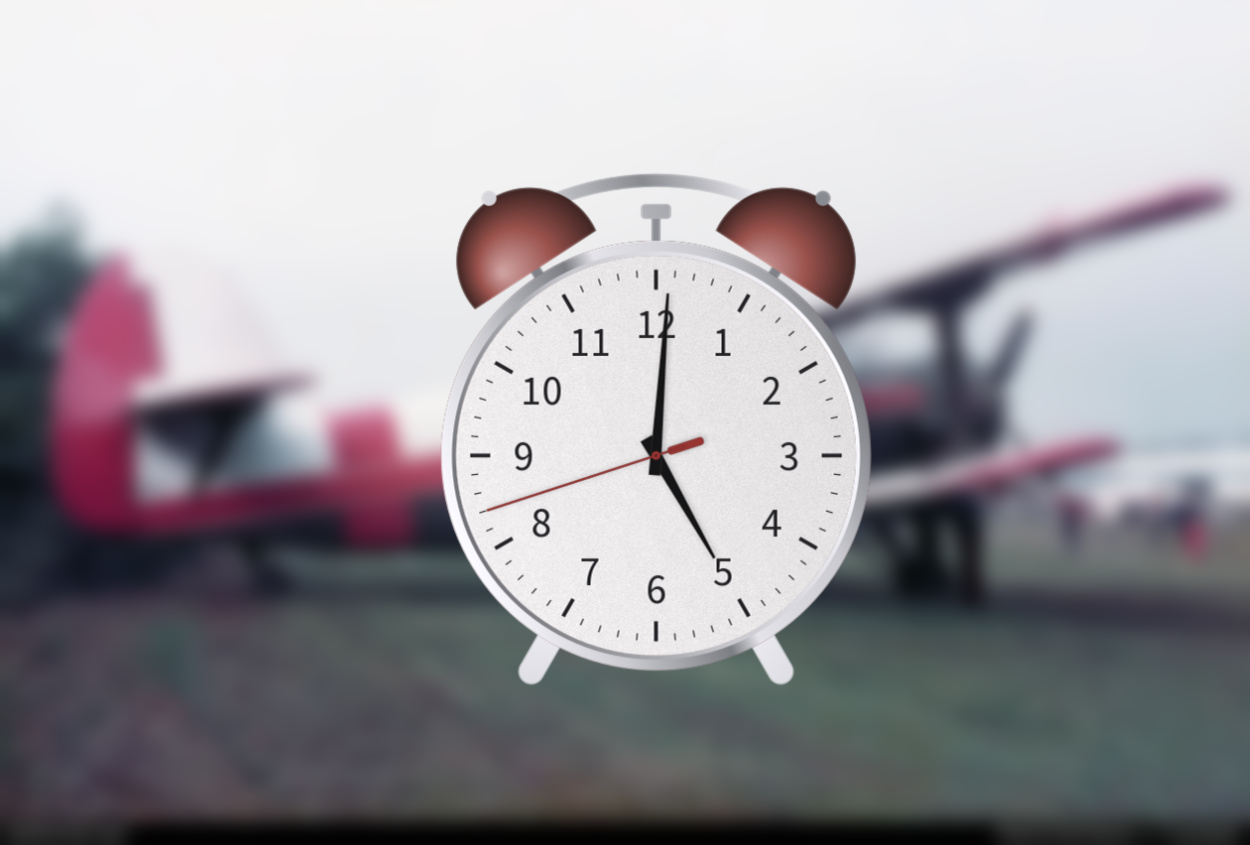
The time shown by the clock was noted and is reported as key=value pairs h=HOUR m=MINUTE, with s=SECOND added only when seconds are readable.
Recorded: h=5 m=0 s=42
